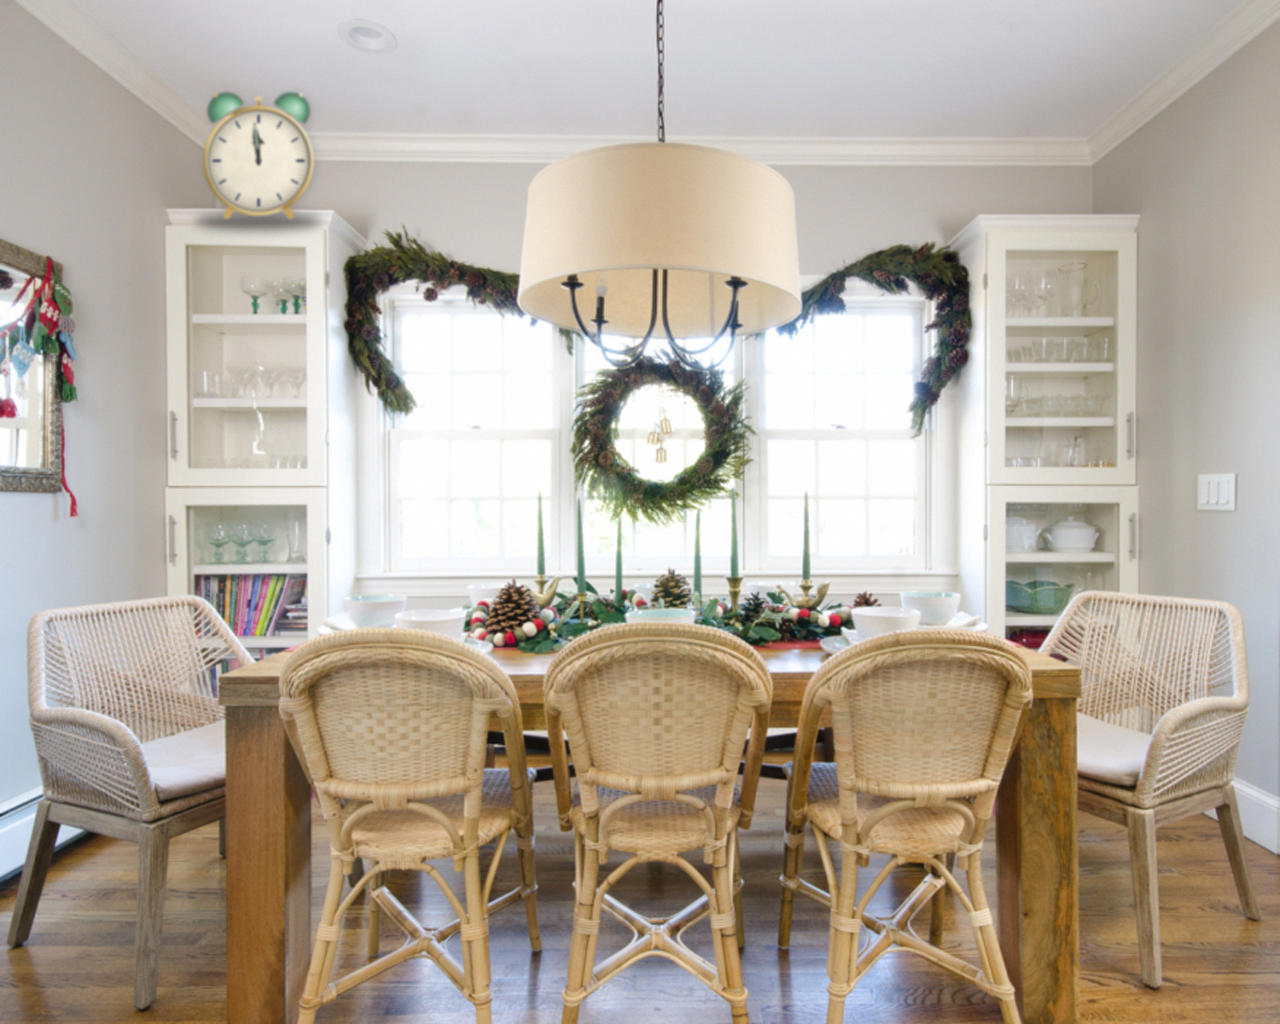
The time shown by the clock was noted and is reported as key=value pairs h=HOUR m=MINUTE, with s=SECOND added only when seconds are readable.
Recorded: h=11 m=59
